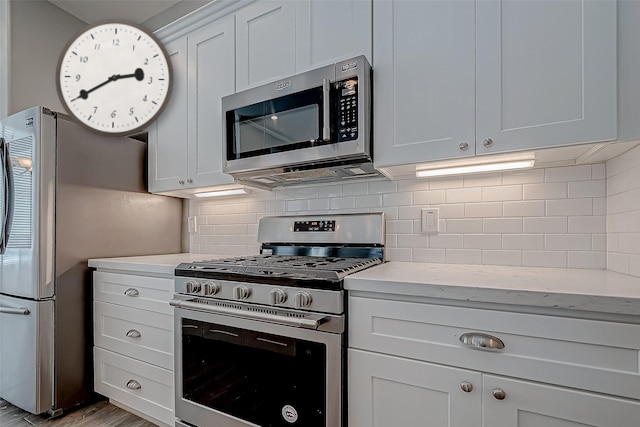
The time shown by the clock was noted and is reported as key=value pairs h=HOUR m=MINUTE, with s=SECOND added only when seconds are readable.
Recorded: h=2 m=40
